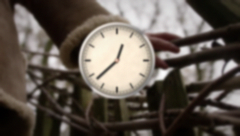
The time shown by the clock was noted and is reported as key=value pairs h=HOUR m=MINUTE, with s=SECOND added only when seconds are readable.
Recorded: h=12 m=38
